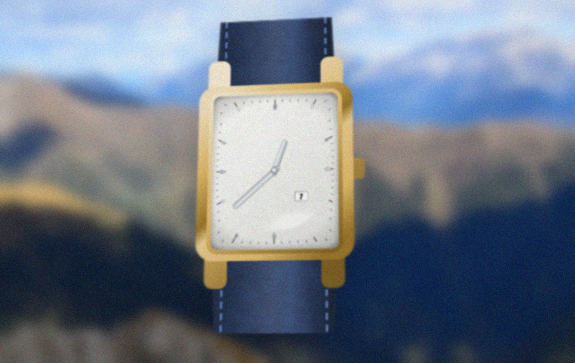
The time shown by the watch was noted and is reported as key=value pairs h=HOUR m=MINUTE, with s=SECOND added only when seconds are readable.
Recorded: h=12 m=38
